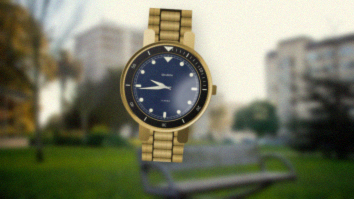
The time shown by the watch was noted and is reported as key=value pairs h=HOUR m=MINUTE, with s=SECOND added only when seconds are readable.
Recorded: h=9 m=44
